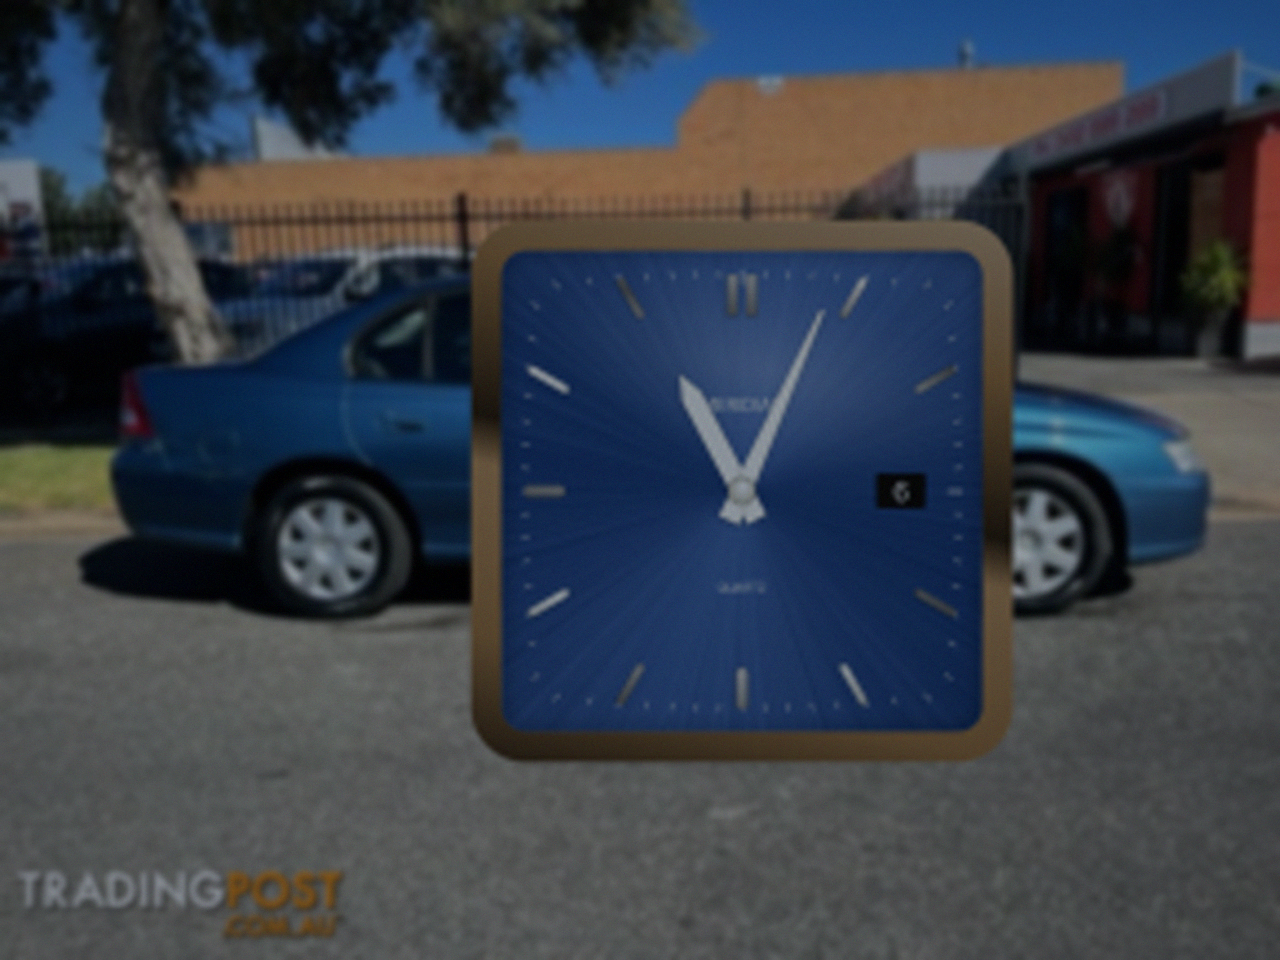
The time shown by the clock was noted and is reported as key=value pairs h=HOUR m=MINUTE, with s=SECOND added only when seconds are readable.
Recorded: h=11 m=4
